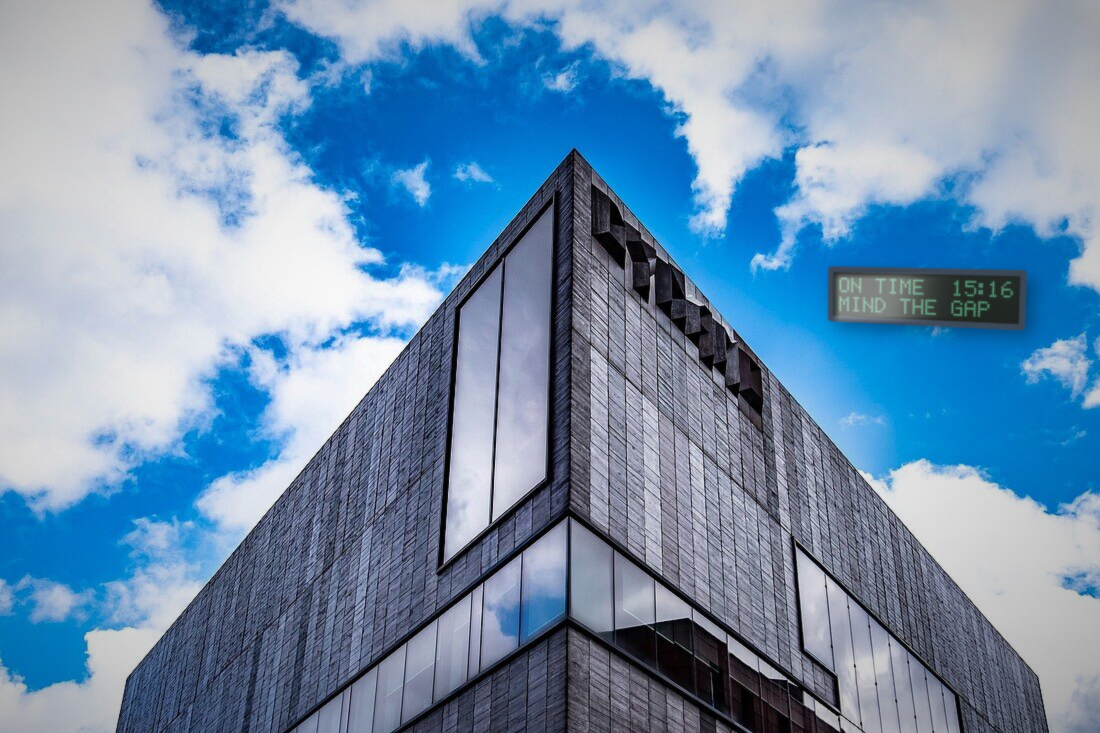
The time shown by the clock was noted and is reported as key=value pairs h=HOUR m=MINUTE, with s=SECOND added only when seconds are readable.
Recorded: h=15 m=16
